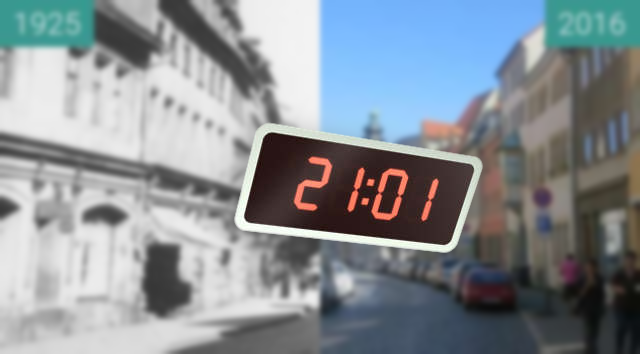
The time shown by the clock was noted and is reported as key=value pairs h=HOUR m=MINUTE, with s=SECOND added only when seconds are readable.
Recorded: h=21 m=1
